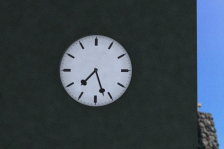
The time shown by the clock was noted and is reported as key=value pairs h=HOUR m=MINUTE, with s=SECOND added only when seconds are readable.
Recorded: h=7 m=27
